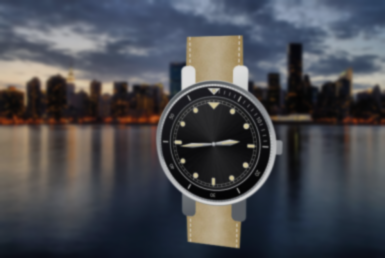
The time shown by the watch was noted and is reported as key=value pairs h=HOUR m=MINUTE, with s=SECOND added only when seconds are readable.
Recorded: h=2 m=44
